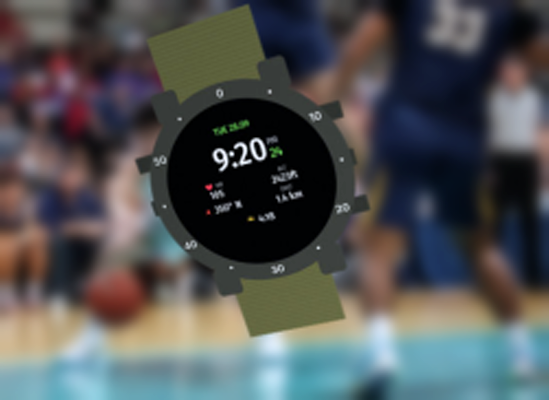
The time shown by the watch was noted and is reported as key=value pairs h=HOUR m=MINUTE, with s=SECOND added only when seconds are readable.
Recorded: h=9 m=20
